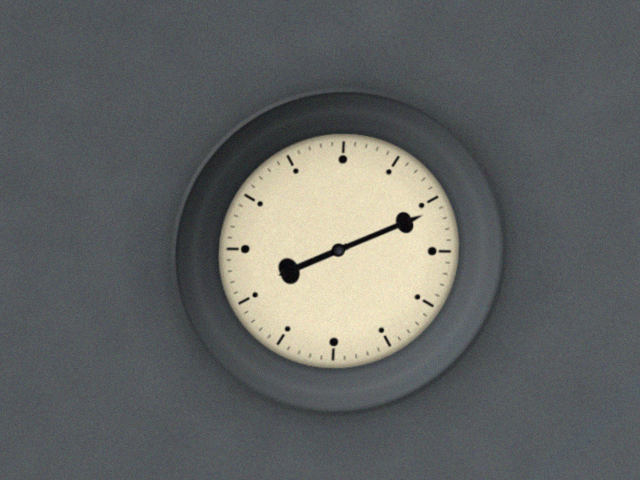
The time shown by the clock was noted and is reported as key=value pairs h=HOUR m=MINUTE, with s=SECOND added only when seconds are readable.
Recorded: h=8 m=11
